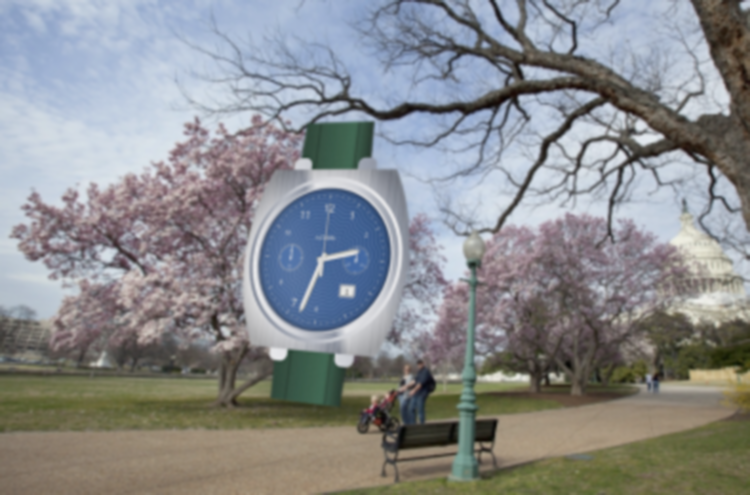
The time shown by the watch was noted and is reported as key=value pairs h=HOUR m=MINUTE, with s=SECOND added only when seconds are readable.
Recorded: h=2 m=33
